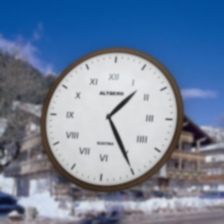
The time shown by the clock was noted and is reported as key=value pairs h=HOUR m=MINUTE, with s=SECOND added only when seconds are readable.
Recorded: h=1 m=25
